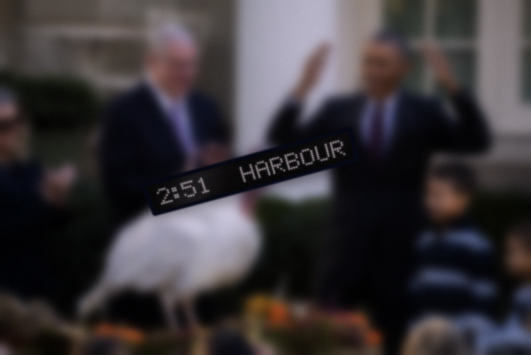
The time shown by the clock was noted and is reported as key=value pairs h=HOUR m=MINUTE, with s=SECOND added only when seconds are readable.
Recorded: h=2 m=51
